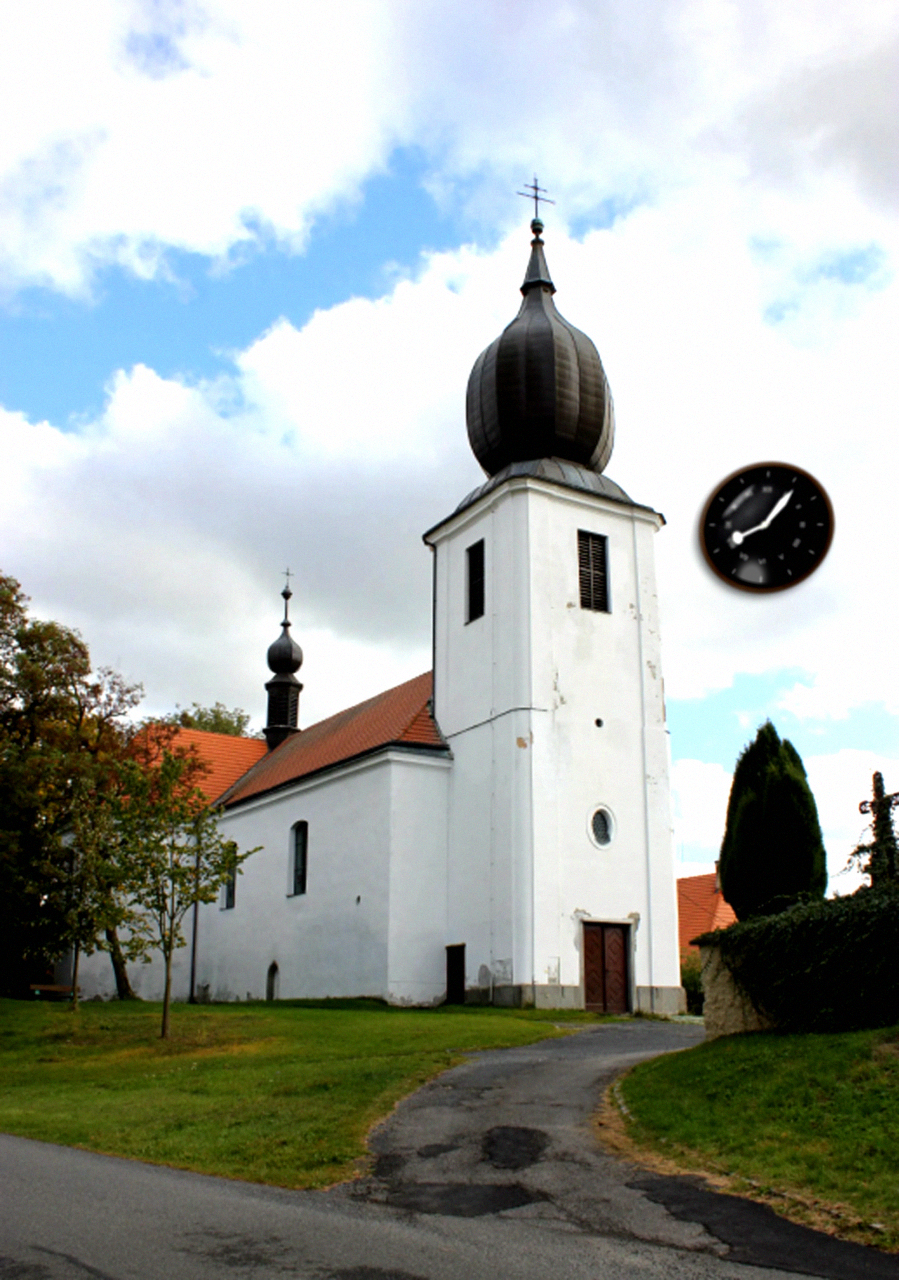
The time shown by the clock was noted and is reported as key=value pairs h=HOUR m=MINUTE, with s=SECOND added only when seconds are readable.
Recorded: h=8 m=6
